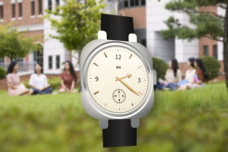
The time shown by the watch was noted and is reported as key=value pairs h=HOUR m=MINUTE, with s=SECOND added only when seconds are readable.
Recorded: h=2 m=21
